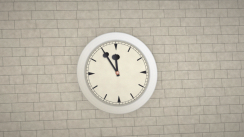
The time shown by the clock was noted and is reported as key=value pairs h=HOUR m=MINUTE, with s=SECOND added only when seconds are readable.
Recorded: h=11 m=55
